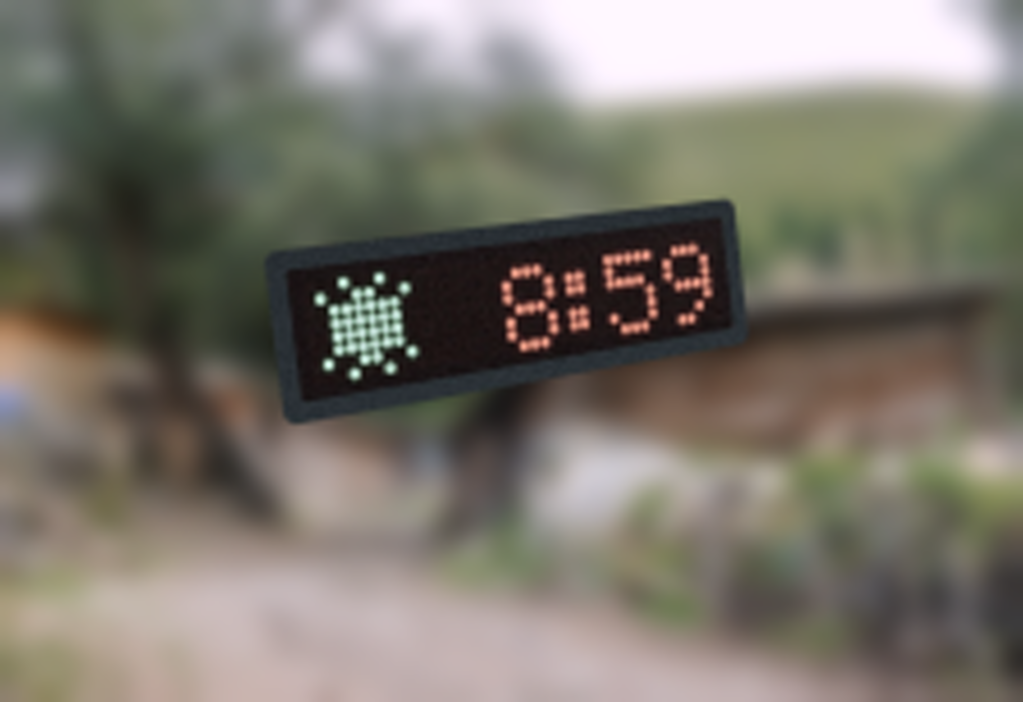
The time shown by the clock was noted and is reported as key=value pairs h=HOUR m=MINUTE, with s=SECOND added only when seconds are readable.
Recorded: h=8 m=59
